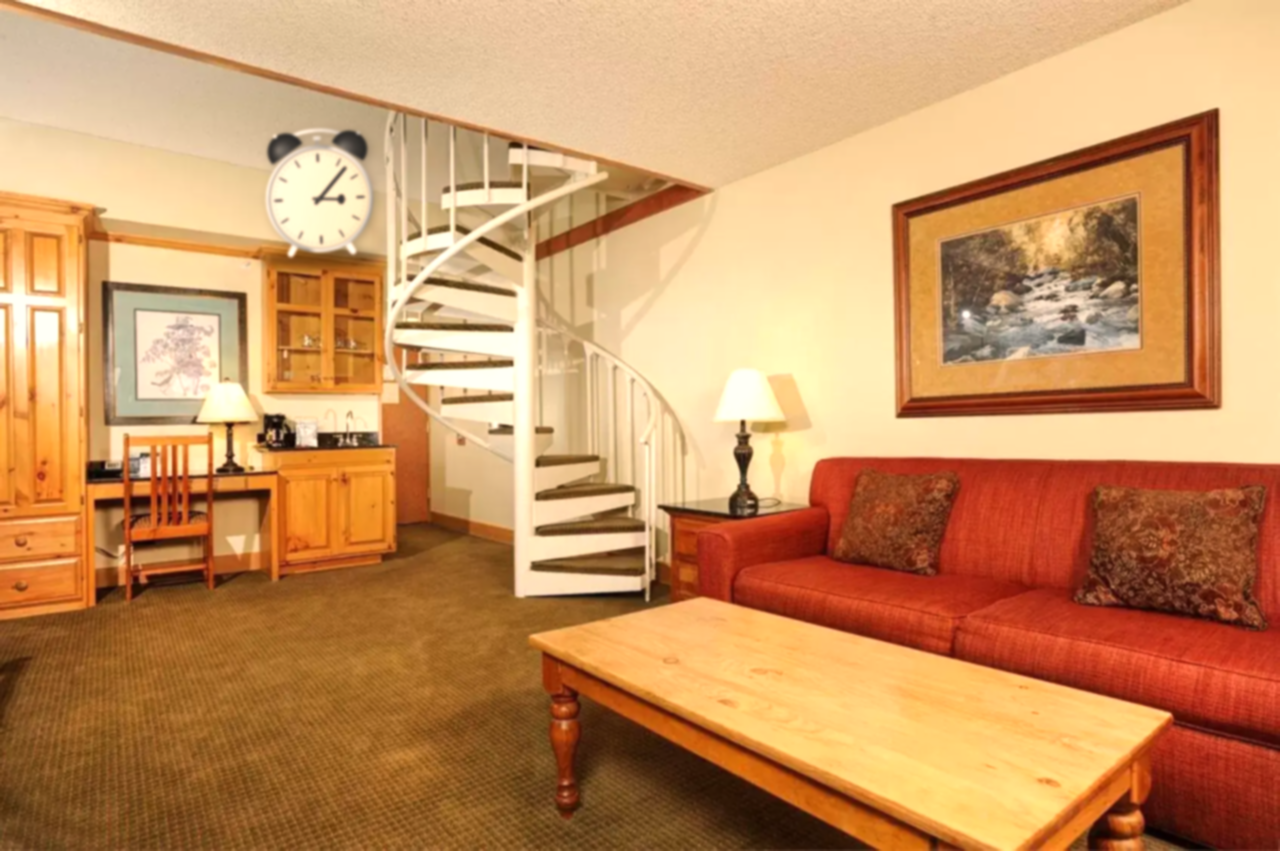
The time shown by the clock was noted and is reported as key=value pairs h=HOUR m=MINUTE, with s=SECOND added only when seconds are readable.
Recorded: h=3 m=7
